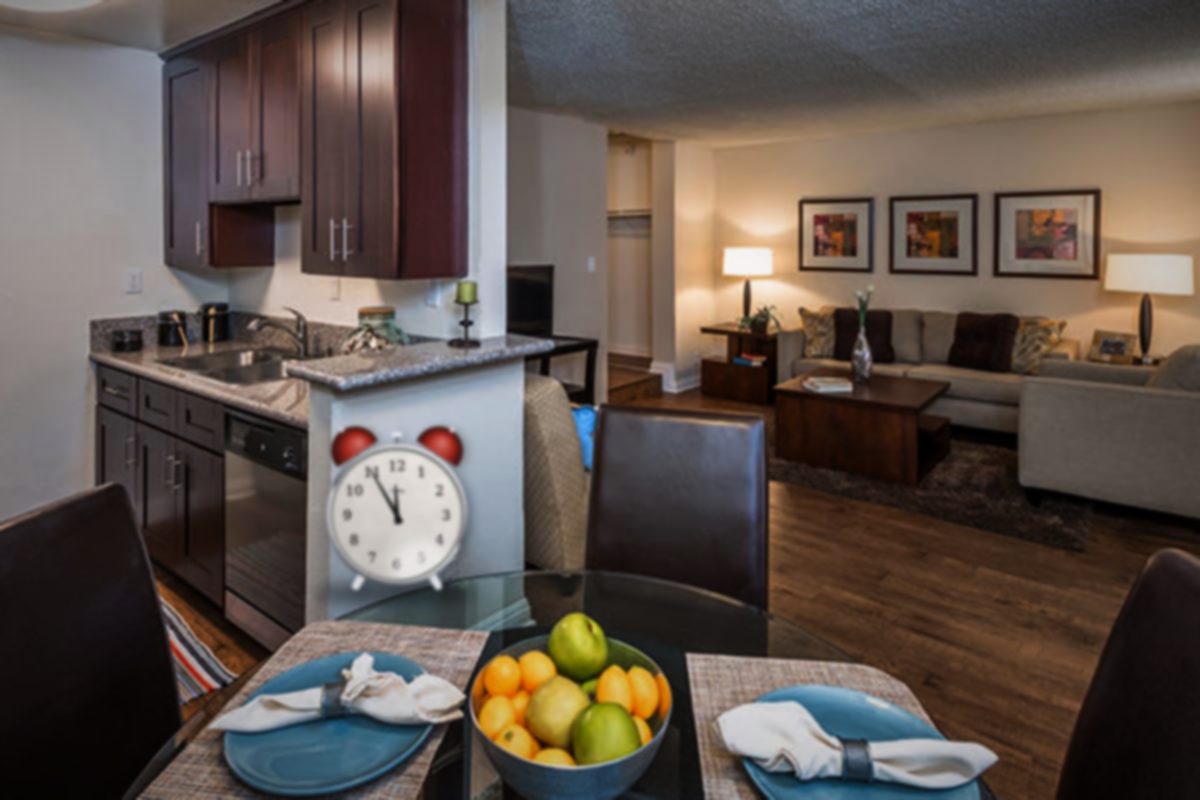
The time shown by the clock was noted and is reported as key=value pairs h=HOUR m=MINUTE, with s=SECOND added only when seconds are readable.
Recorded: h=11 m=55
